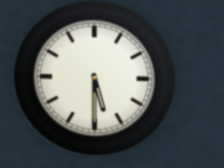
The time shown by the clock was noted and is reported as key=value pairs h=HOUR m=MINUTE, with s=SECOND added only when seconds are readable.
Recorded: h=5 m=30
